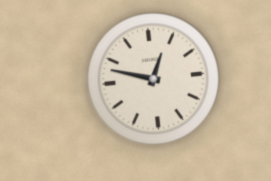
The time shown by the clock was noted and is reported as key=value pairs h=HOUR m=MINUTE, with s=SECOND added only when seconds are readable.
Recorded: h=12 m=48
